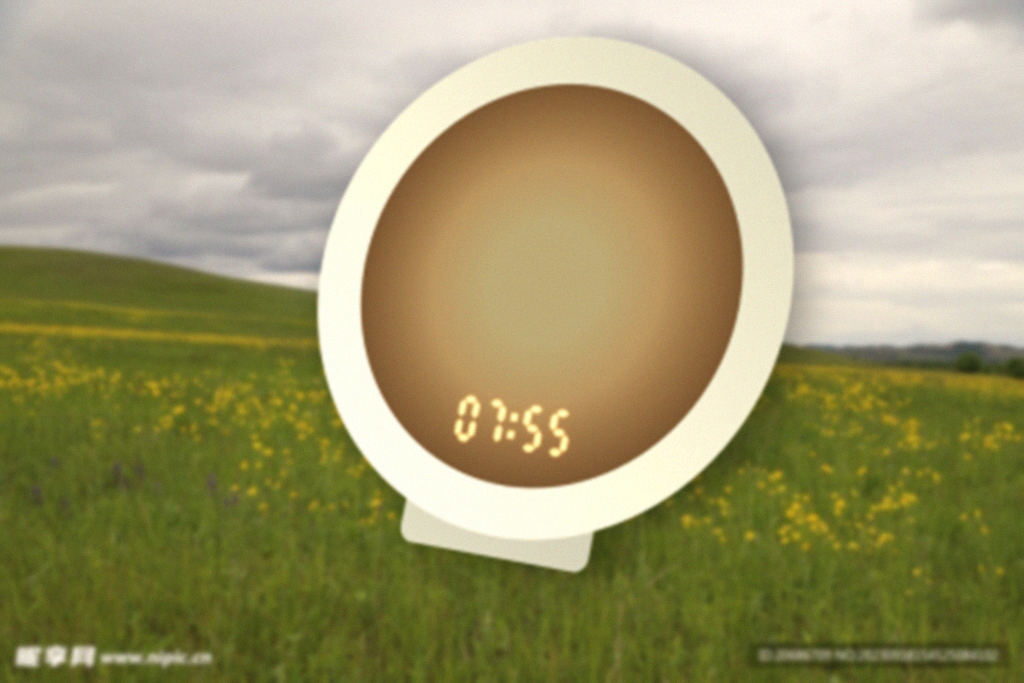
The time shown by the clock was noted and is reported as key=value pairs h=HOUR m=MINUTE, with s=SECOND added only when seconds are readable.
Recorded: h=7 m=55
